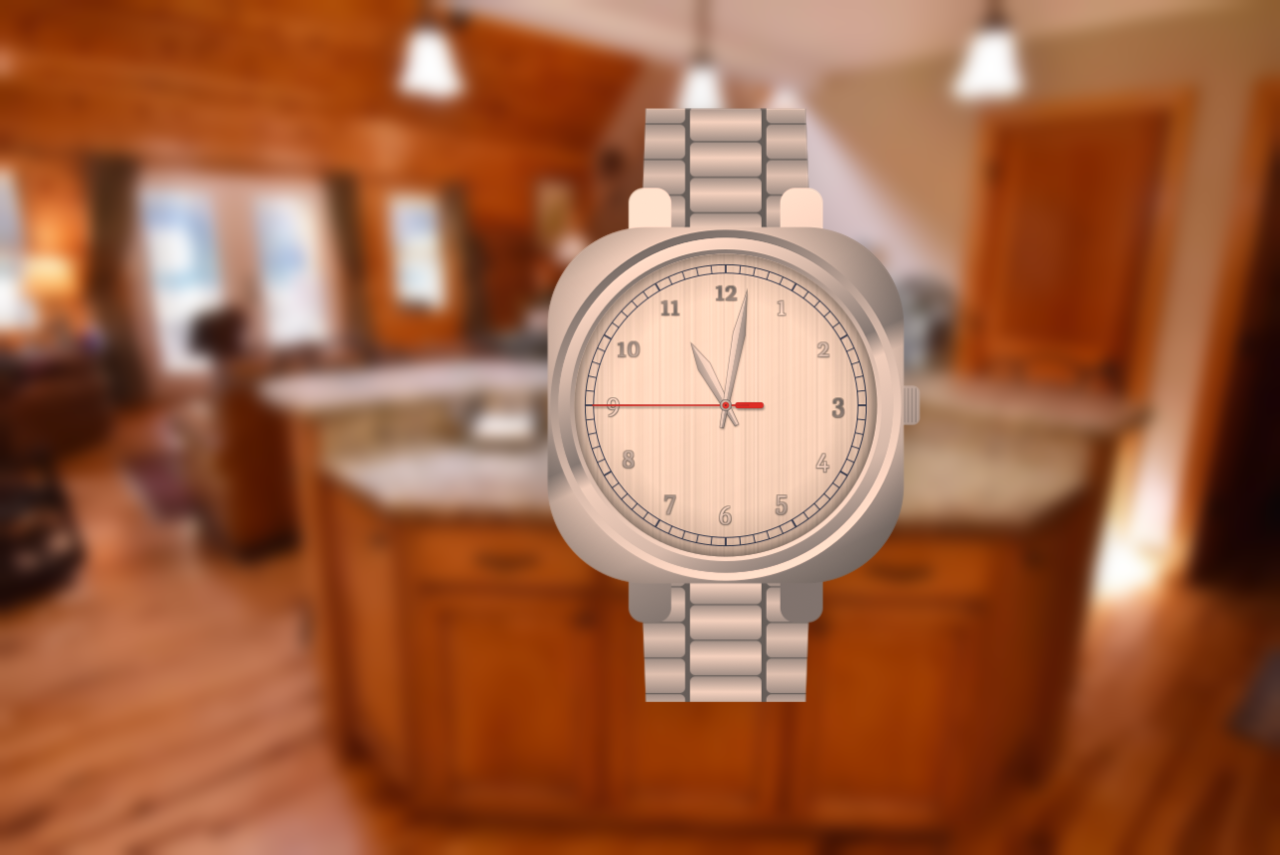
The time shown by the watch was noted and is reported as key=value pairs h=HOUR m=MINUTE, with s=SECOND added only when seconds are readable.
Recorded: h=11 m=1 s=45
